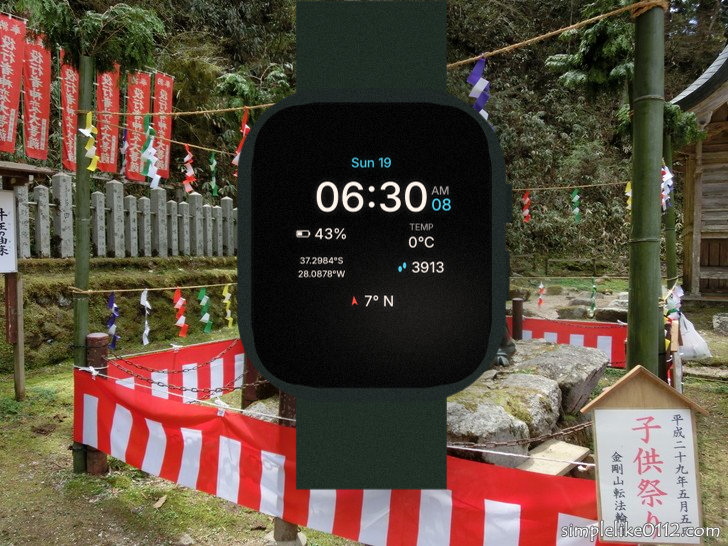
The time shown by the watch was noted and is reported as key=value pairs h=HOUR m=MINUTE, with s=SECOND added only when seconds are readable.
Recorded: h=6 m=30 s=8
